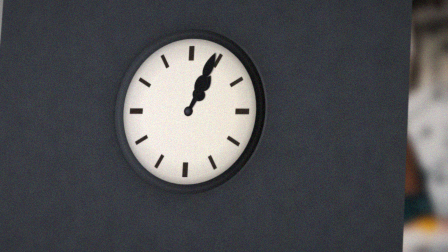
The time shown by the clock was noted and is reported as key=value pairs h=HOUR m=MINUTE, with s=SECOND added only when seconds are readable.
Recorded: h=1 m=4
